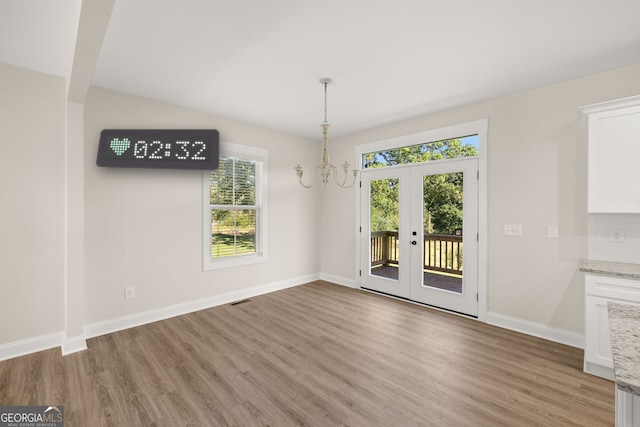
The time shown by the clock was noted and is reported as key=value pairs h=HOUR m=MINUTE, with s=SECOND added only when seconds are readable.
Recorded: h=2 m=32
